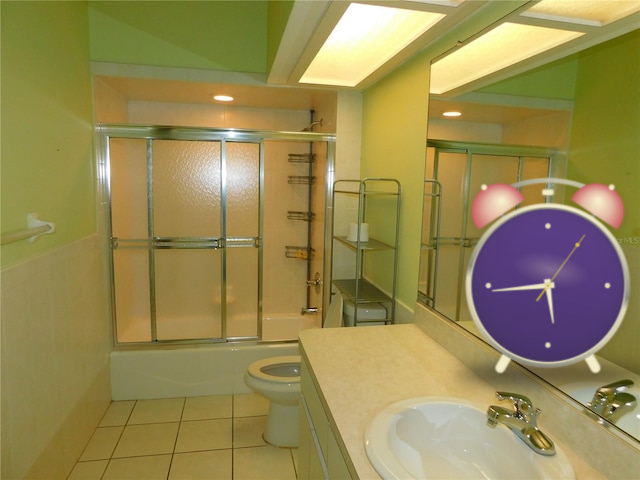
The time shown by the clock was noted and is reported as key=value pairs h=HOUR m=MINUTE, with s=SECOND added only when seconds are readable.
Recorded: h=5 m=44 s=6
